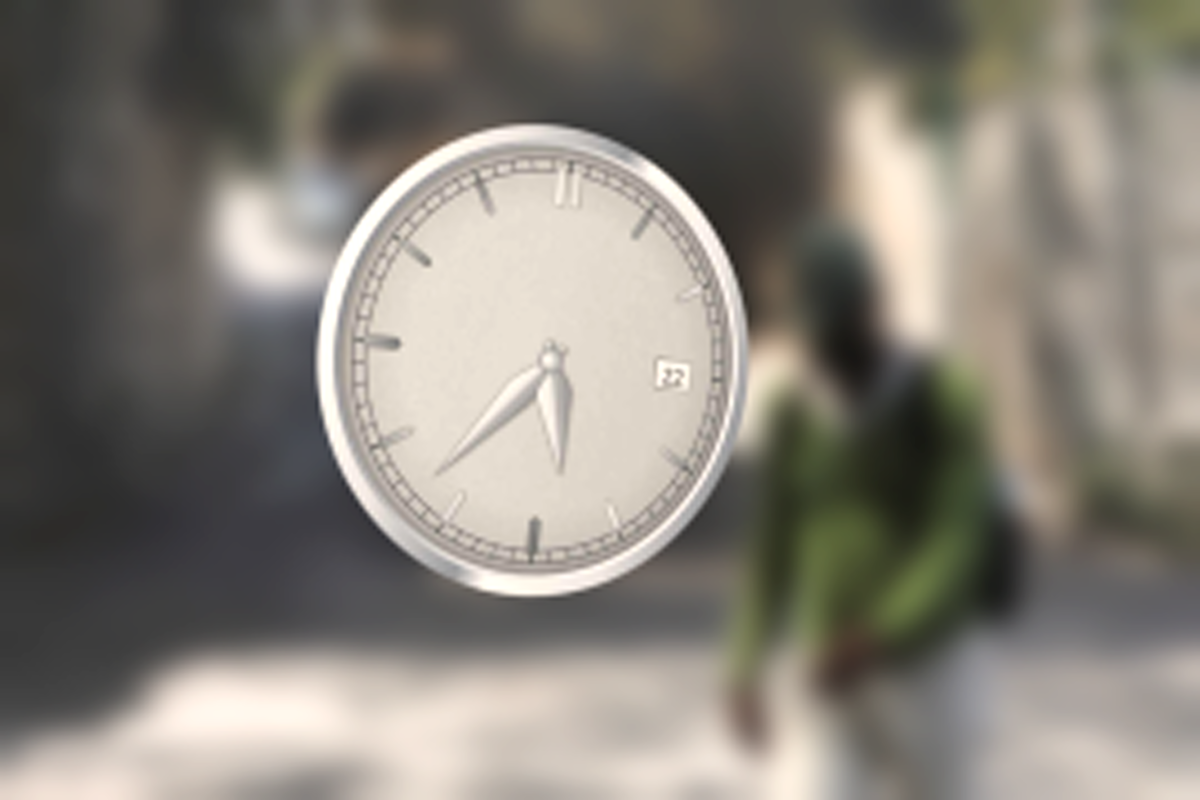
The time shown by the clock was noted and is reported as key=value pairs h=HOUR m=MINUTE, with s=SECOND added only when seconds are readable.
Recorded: h=5 m=37
